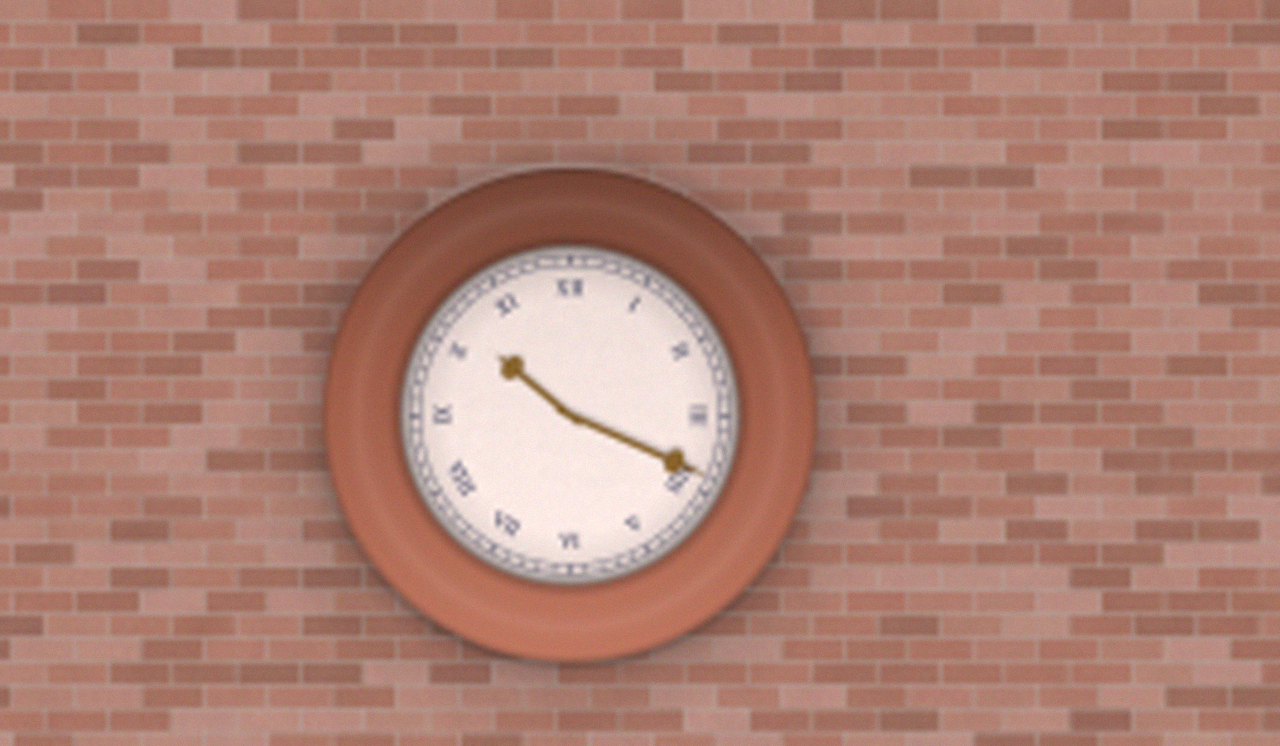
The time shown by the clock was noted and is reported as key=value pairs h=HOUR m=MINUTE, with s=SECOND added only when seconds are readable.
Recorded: h=10 m=19
